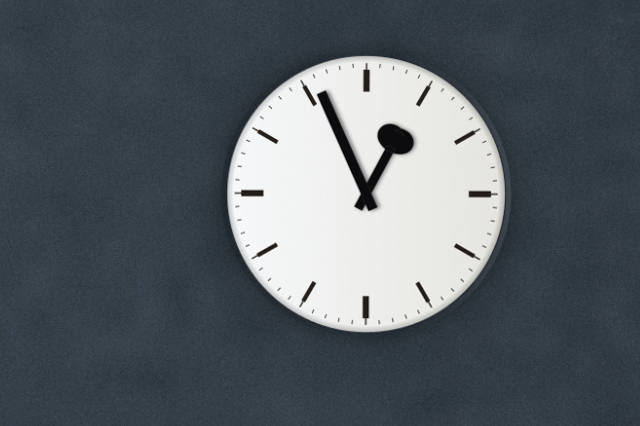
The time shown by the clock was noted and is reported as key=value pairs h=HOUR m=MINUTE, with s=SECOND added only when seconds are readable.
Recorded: h=12 m=56
